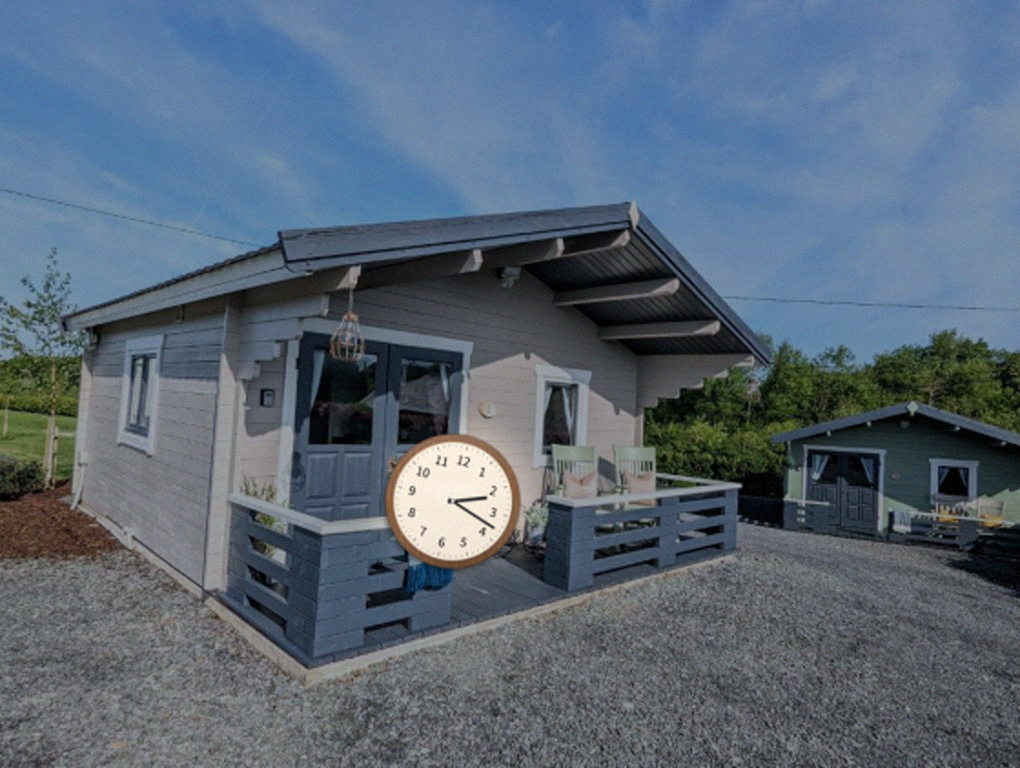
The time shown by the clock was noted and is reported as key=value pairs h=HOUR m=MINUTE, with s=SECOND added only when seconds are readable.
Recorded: h=2 m=18
